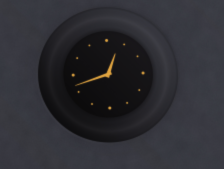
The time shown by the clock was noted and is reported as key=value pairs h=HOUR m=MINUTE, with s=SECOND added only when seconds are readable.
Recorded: h=12 m=42
